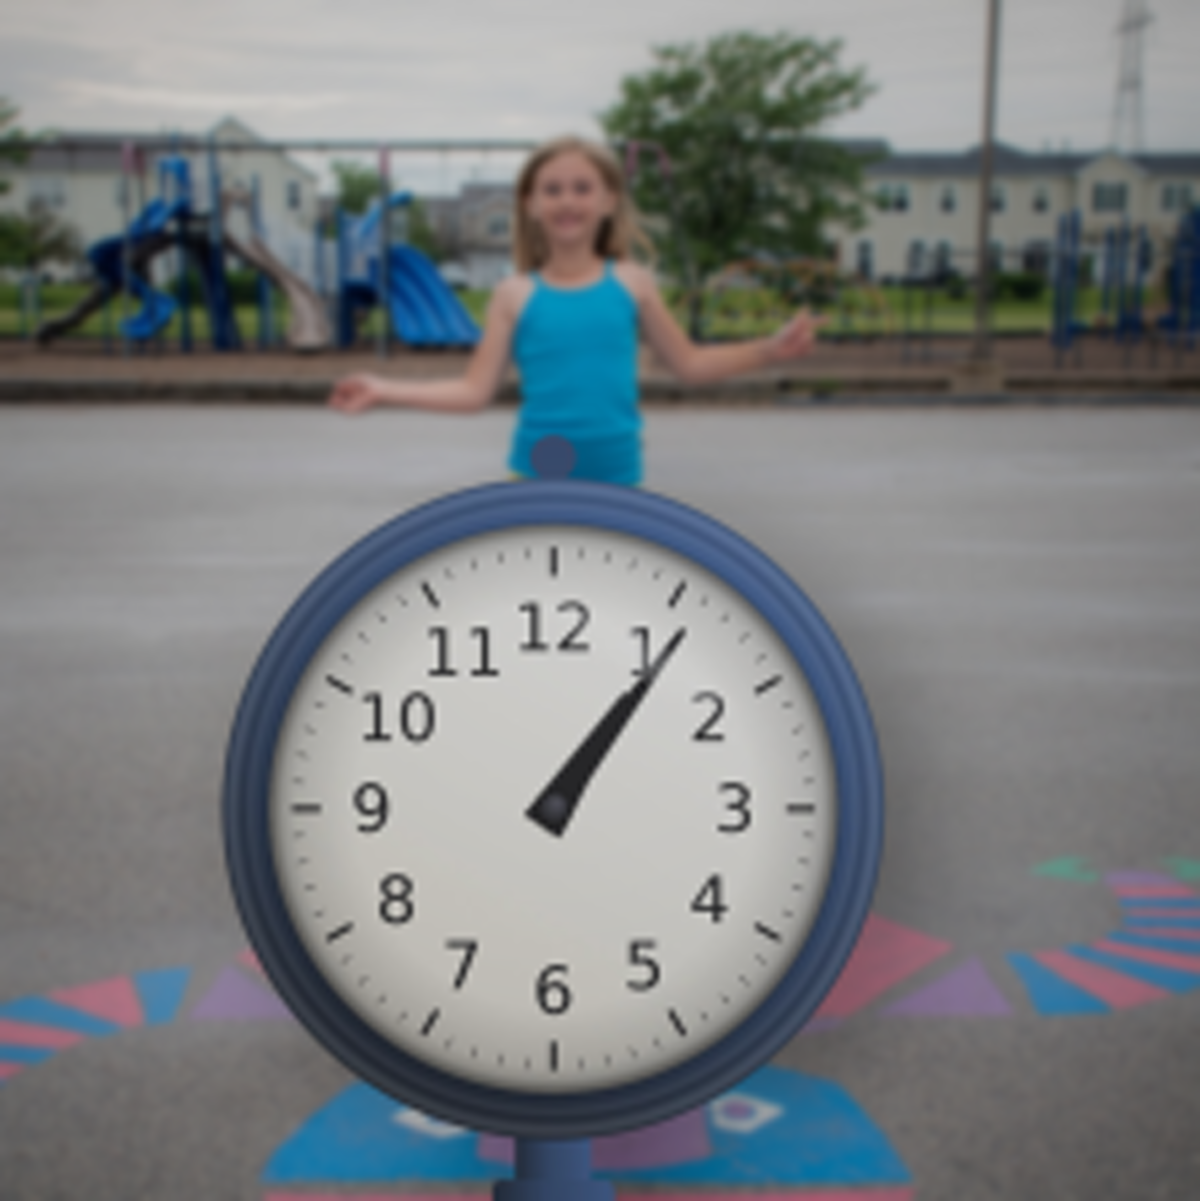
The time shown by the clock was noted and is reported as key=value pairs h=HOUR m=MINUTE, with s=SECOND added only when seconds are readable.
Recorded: h=1 m=6
